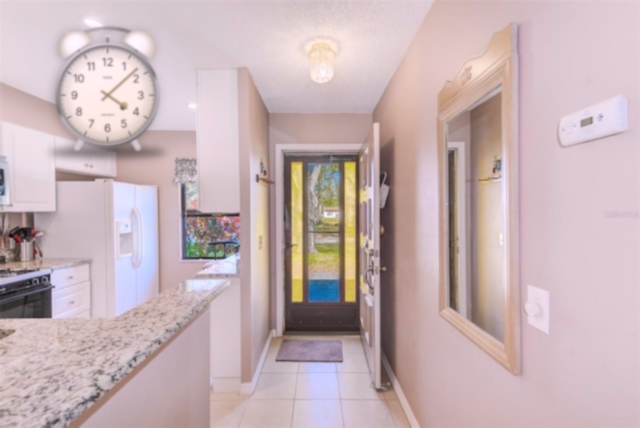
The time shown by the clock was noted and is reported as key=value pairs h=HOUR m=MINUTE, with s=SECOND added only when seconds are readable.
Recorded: h=4 m=8
